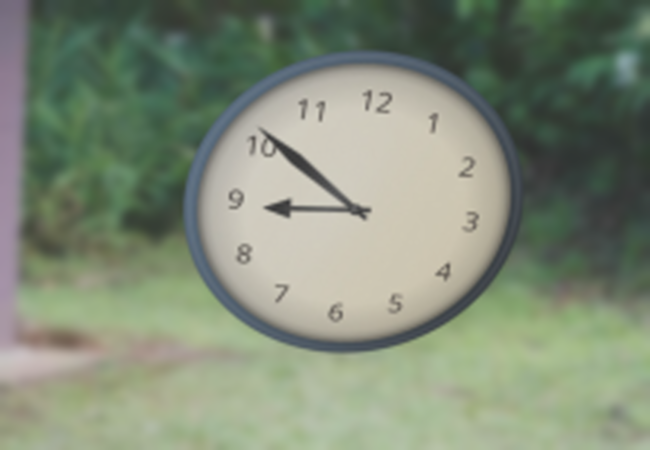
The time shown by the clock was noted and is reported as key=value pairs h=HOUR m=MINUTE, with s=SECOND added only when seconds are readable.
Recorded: h=8 m=51
